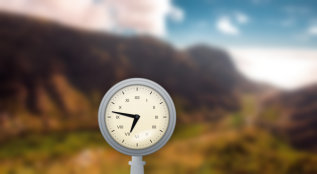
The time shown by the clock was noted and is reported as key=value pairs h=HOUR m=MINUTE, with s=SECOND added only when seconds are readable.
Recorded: h=6 m=47
